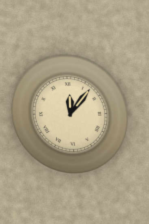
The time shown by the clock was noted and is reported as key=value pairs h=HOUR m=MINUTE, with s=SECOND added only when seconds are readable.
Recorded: h=12 m=7
